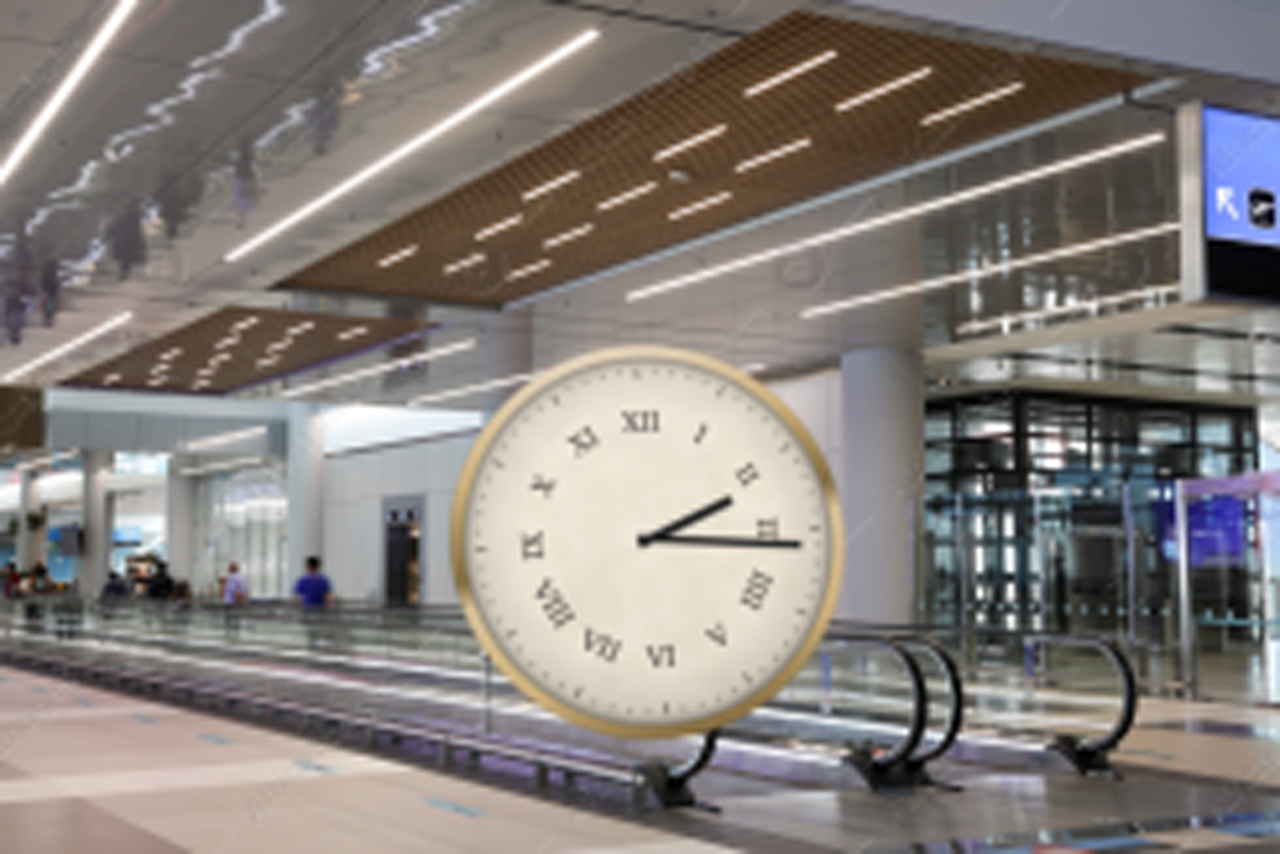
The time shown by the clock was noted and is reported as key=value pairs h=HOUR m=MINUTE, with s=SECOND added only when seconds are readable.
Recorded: h=2 m=16
